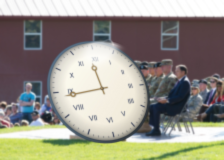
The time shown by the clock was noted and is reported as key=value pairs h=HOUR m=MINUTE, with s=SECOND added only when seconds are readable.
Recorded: h=11 m=44
